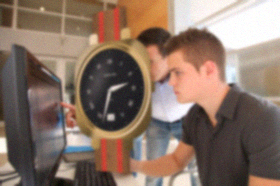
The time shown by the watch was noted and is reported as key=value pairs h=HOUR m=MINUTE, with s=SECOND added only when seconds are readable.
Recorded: h=2 m=33
